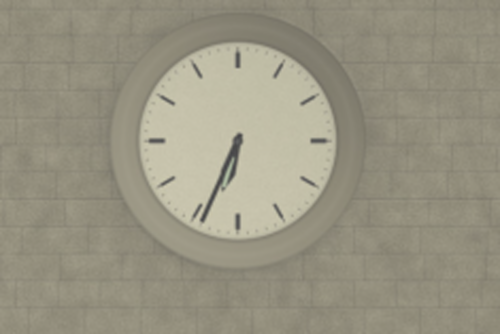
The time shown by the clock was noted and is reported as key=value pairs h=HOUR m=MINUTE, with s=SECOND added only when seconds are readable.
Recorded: h=6 m=34
